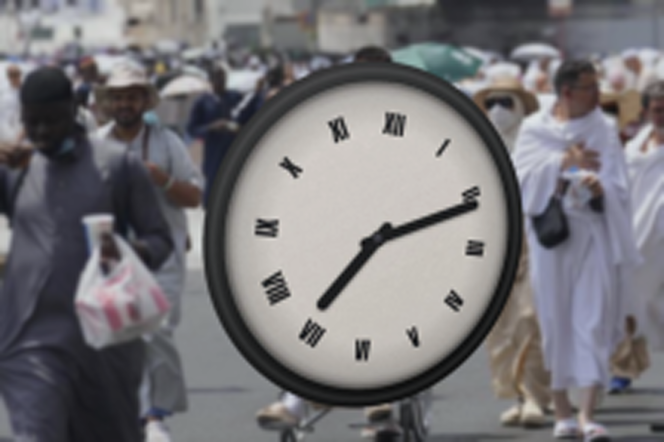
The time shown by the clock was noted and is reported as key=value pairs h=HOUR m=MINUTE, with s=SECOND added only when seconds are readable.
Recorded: h=7 m=11
